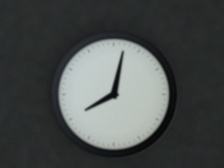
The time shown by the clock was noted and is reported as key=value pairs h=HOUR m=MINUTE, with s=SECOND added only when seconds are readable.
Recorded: h=8 m=2
